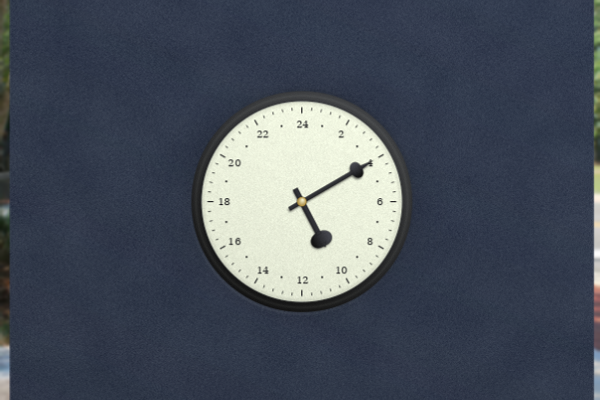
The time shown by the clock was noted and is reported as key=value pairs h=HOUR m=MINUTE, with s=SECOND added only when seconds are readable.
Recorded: h=10 m=10
